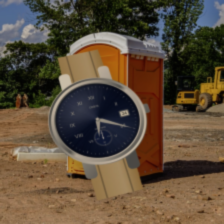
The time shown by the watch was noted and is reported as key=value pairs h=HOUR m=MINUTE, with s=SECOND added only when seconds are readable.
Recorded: h=6 m=20
